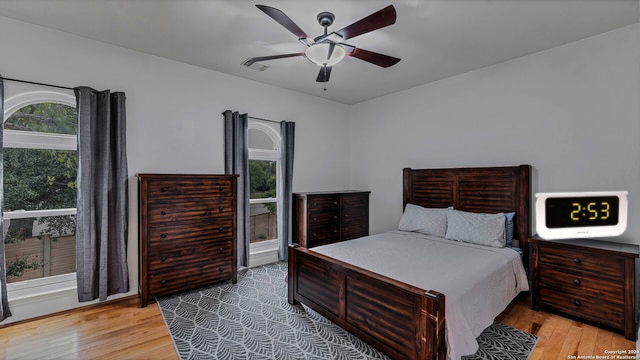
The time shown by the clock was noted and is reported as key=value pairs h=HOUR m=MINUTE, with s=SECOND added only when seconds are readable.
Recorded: h=2 m=53
